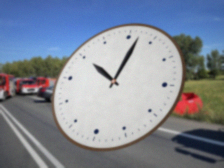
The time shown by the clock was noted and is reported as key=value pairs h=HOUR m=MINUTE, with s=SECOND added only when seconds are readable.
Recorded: h=10 m=2
